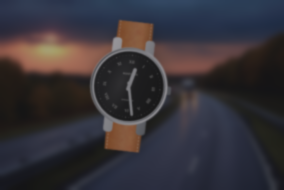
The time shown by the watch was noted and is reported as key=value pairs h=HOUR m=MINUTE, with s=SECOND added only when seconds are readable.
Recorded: h=12 m=28
